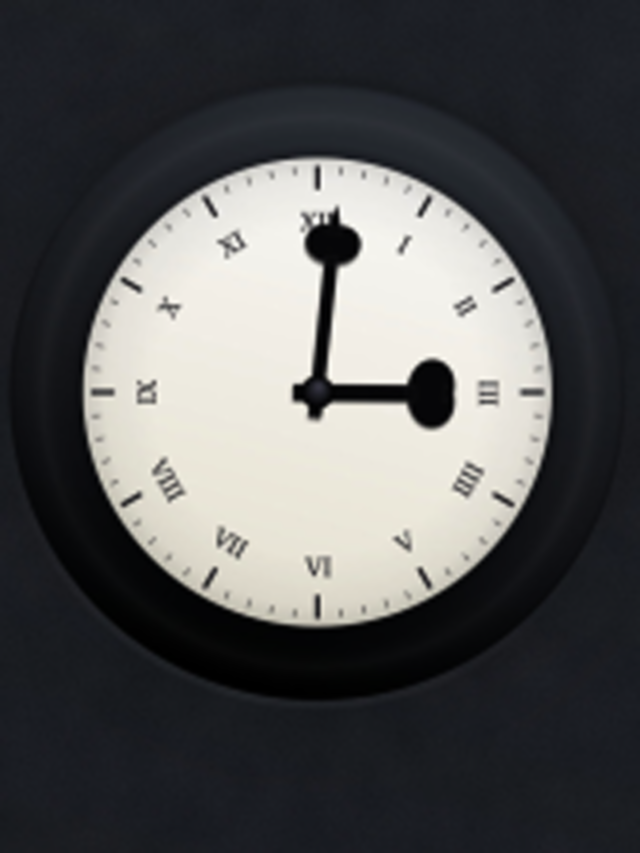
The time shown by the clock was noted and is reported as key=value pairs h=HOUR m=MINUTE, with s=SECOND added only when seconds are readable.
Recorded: h=3 m=1
